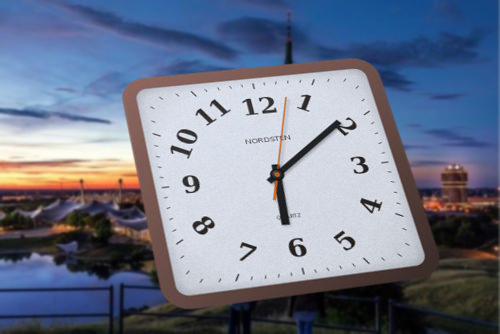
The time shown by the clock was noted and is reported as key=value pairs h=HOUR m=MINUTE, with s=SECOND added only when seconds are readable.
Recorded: h=6 m=9 s=3
